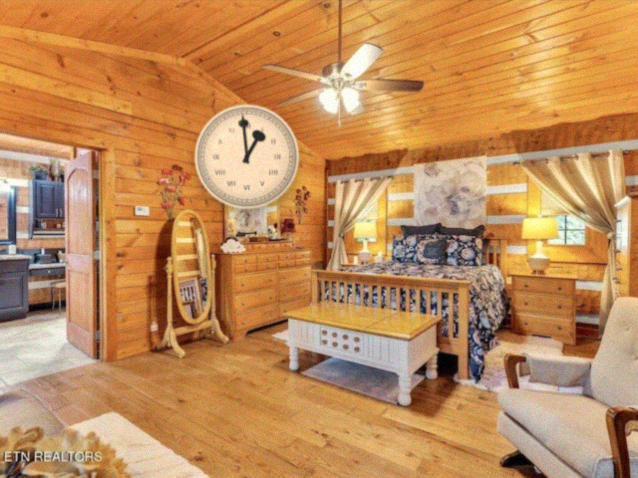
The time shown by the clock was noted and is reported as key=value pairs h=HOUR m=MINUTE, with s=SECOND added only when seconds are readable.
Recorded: h=12 m=59
